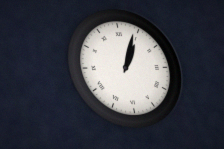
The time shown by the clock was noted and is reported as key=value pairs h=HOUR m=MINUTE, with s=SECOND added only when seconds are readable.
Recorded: h=1 m=4
